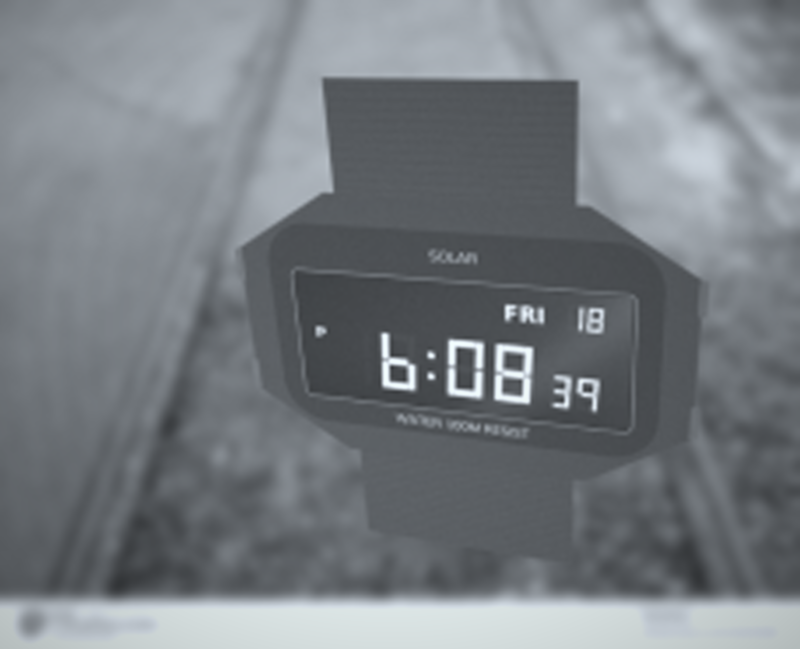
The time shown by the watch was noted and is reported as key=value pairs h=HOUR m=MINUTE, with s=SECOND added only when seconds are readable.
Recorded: h=6 m=8 s=39
